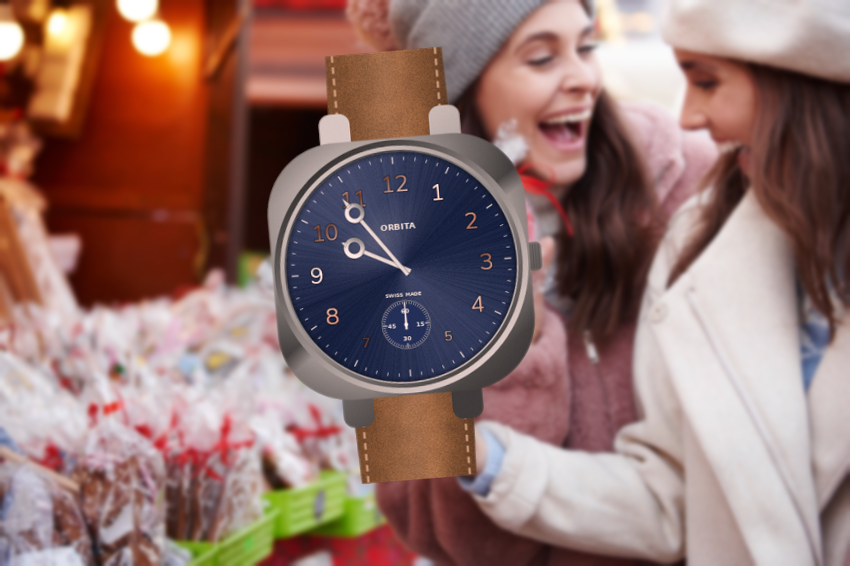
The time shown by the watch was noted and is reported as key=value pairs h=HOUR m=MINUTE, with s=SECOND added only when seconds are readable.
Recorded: h=9 m=54
